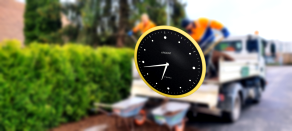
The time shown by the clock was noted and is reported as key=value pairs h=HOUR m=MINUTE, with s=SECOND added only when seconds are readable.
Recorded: h=6 m=43
